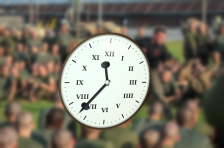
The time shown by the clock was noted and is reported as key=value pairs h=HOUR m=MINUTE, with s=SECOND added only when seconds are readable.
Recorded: h=11 m=37
